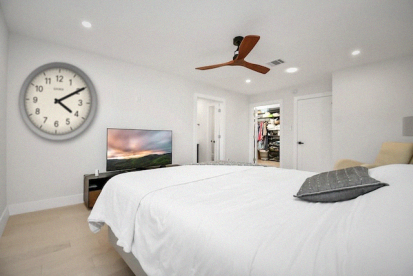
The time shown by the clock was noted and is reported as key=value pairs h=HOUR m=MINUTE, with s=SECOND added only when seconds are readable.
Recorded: h=4 m=10
